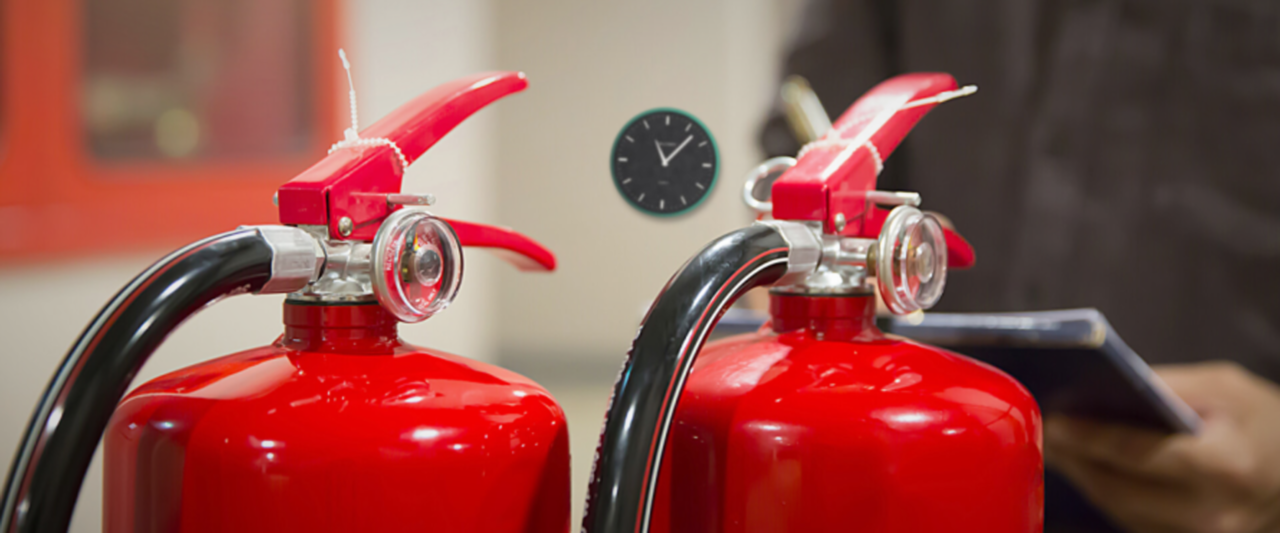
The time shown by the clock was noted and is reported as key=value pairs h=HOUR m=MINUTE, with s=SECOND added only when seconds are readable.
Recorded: h=11 m=7
